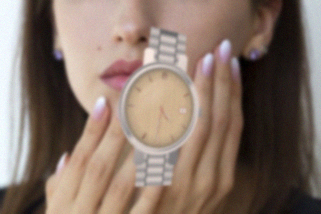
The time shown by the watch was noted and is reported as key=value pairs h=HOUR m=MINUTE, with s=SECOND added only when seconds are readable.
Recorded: h=4 m=31
